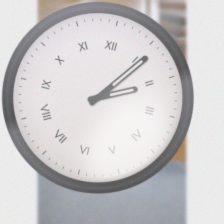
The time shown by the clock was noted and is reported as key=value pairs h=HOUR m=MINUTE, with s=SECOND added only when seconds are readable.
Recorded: h=2 m=6
